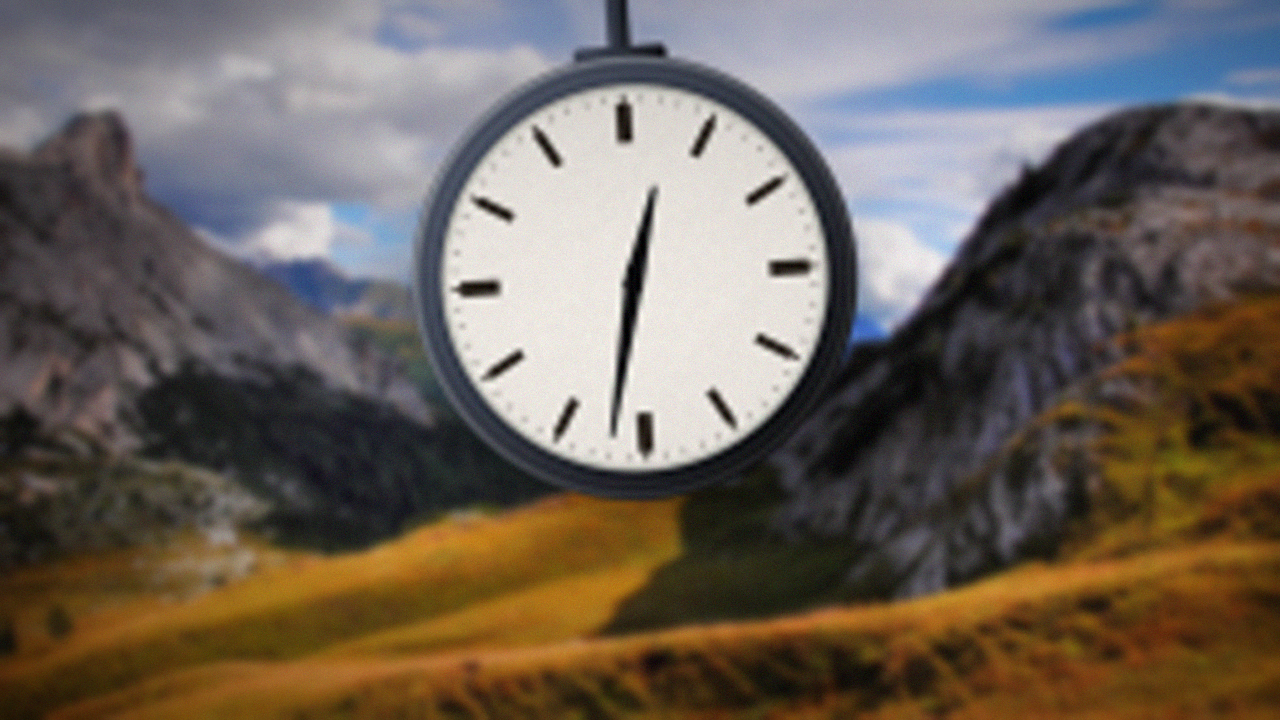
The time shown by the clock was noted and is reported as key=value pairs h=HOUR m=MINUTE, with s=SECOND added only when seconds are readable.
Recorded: h=12 m=32
